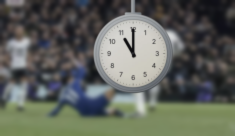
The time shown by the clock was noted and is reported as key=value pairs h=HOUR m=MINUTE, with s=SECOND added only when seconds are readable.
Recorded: h=11 m=0
